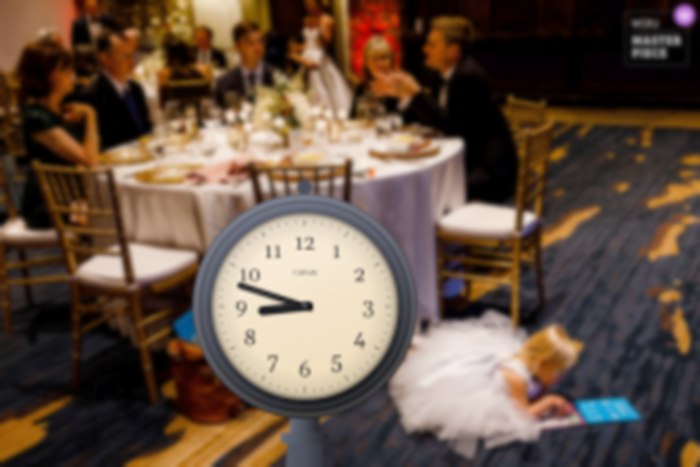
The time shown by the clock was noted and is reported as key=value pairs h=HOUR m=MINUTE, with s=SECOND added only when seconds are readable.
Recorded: h=8 m=48
